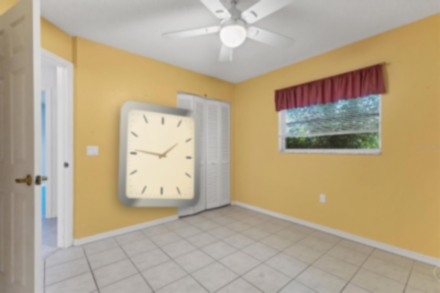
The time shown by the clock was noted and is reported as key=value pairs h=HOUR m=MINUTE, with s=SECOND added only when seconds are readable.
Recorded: h=1 m=46
